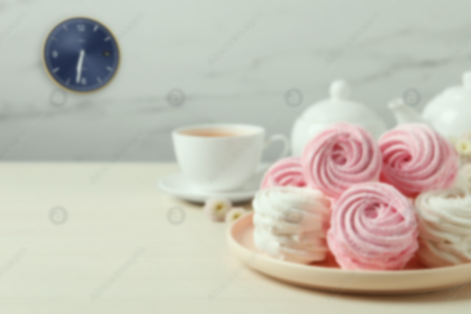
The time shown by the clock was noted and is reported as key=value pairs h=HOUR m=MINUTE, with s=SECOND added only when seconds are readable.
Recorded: h=6 m=32
